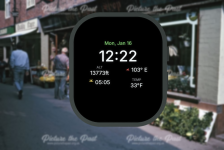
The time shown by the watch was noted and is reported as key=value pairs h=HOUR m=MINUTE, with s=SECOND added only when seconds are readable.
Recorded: h=12 m=22
